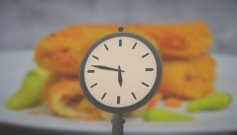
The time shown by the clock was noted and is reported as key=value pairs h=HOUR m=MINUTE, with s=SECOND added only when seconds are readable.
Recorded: h=5 m=47
